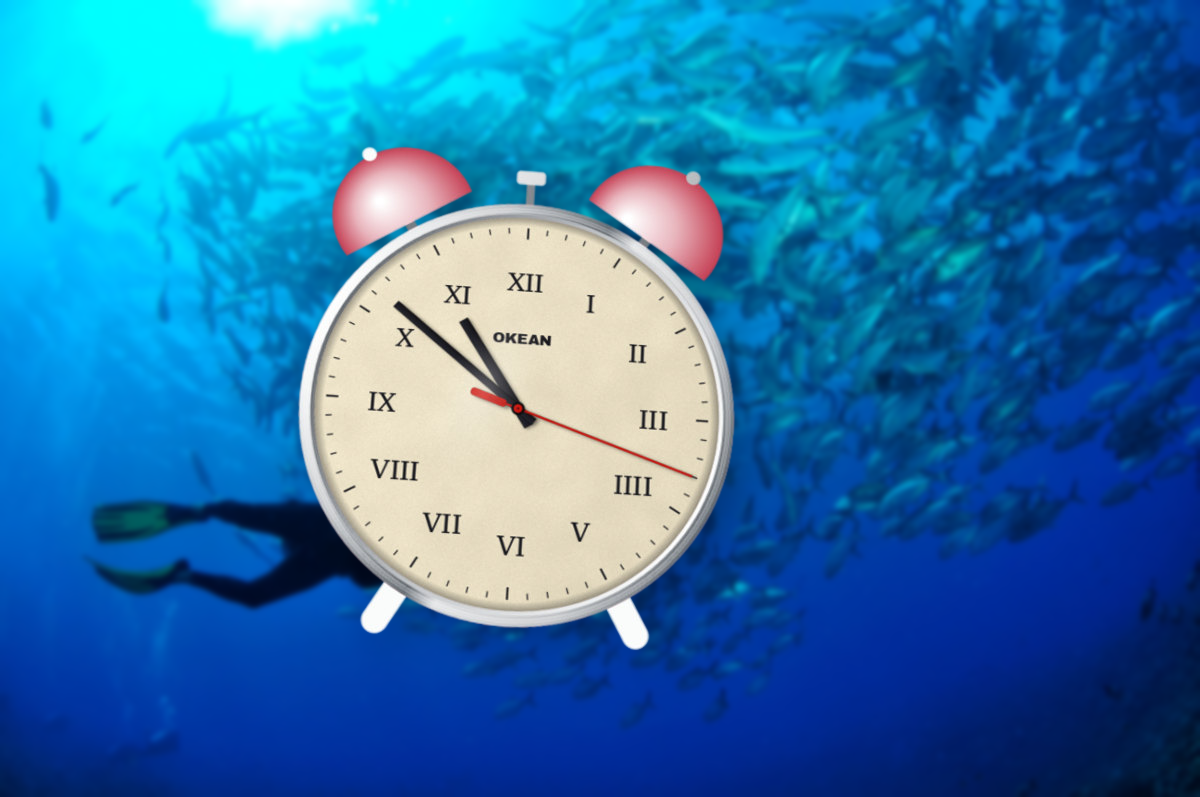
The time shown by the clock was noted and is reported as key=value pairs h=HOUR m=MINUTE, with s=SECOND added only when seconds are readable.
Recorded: h=10 m=51 s=18
